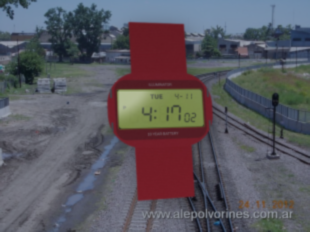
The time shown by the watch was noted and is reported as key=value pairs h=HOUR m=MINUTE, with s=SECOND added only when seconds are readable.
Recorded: h=4 m=17
